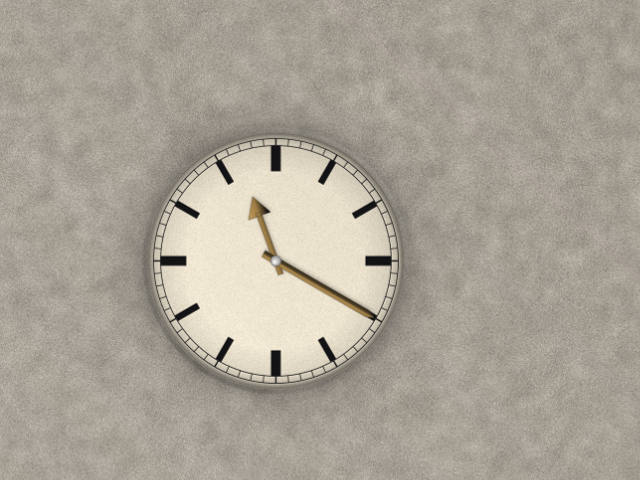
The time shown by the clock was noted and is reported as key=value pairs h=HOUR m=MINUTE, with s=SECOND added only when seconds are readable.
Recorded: h=11 m=20
